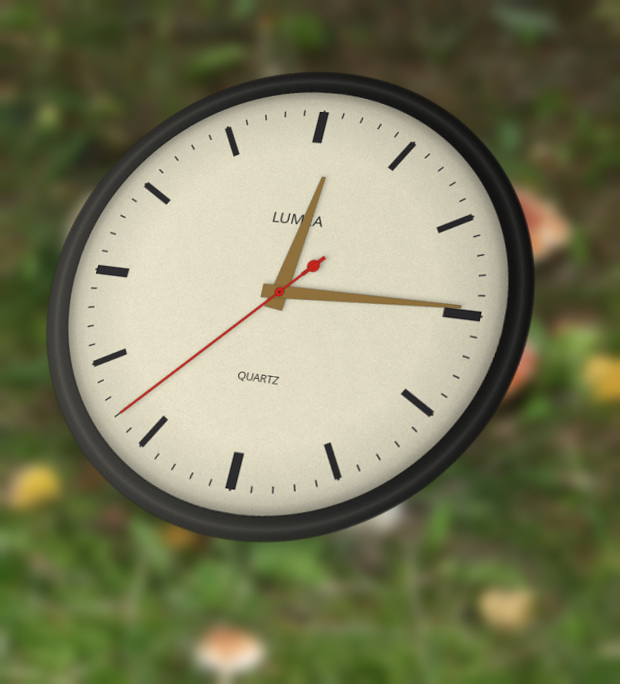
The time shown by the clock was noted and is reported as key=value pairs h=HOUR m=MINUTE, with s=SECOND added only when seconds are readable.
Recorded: h=12 m=14 s=37
